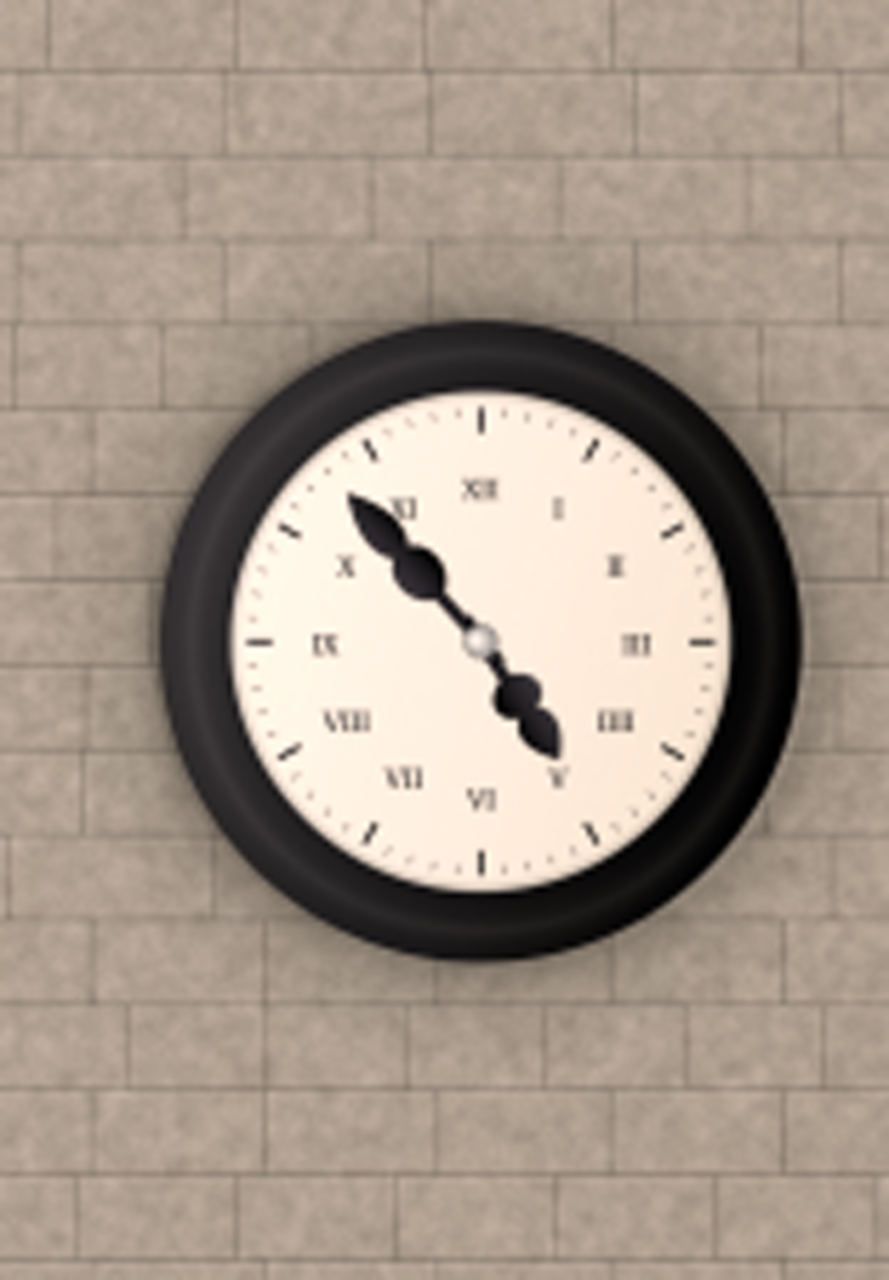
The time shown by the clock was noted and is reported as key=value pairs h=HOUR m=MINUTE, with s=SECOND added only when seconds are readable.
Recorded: h=4 m=53
